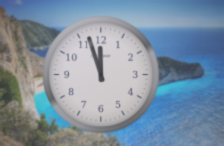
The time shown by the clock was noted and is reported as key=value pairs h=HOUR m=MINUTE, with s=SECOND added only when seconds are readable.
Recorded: h=11 m=57
